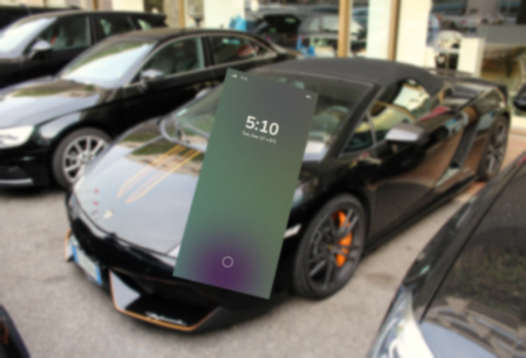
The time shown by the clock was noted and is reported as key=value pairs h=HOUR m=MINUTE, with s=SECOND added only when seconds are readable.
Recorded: h=5 m=10
